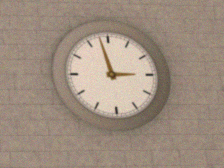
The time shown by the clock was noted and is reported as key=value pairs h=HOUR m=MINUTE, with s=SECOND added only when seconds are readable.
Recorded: h=2 m=58
